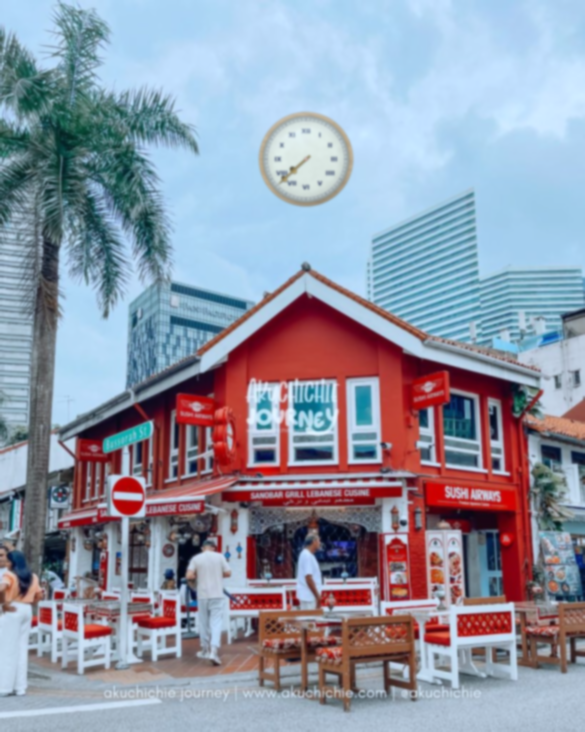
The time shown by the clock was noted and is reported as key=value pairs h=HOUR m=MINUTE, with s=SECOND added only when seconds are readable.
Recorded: h=7 m=38
